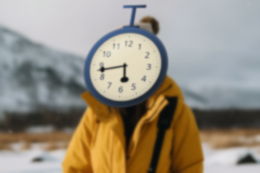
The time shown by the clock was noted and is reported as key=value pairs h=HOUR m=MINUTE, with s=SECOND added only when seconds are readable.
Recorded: h=5 m=43
